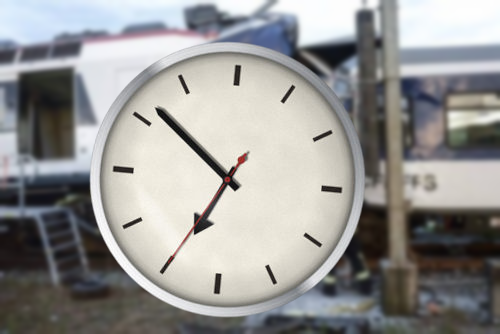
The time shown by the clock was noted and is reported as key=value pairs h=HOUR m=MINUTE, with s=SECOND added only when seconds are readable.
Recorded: h=6 m=51 s=35
